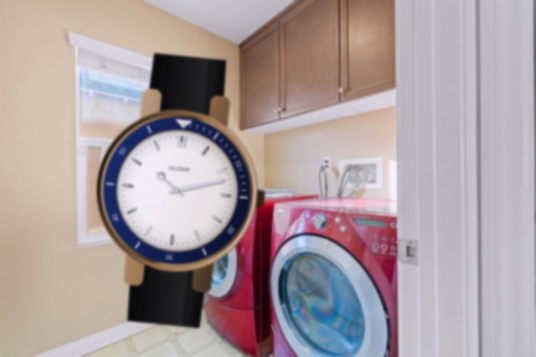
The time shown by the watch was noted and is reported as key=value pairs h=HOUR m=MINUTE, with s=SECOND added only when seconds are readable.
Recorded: h=10 m=12
